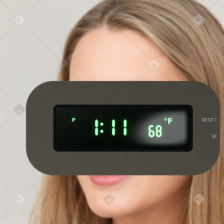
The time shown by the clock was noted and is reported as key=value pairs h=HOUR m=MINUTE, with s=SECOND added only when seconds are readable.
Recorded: h=1 m=11
